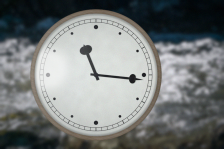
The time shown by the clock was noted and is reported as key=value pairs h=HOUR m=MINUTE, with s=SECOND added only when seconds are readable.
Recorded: h=11 m=16
